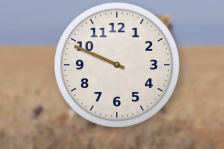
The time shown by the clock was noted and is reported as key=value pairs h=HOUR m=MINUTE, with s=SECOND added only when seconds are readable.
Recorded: h=9 m=49
